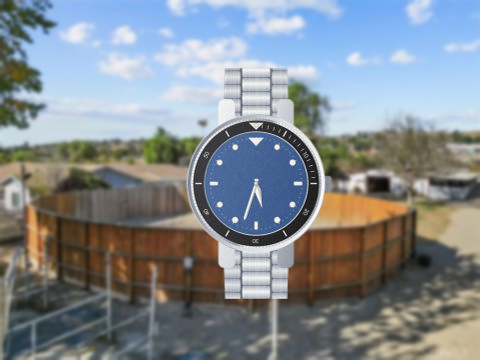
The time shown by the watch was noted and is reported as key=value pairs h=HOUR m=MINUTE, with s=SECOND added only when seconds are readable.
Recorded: h=5 m=33
